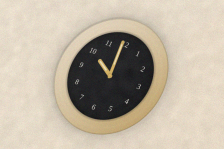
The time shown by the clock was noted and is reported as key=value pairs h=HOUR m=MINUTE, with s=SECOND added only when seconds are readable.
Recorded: h=9 m=59
